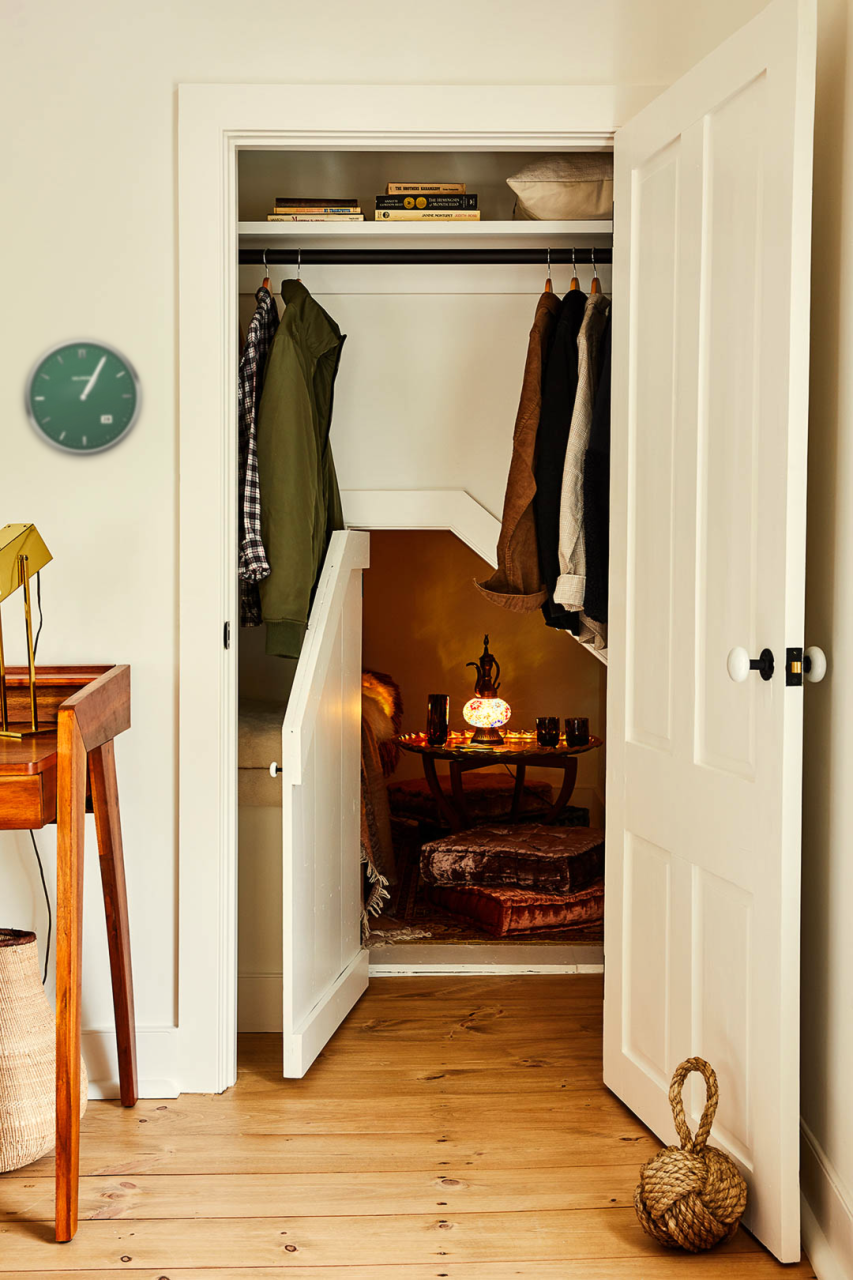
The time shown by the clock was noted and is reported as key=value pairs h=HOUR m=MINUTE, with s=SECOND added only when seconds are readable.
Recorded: h=1 m=5
